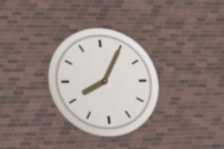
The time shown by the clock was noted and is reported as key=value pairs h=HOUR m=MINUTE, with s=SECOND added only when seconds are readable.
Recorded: h=8 m=5
